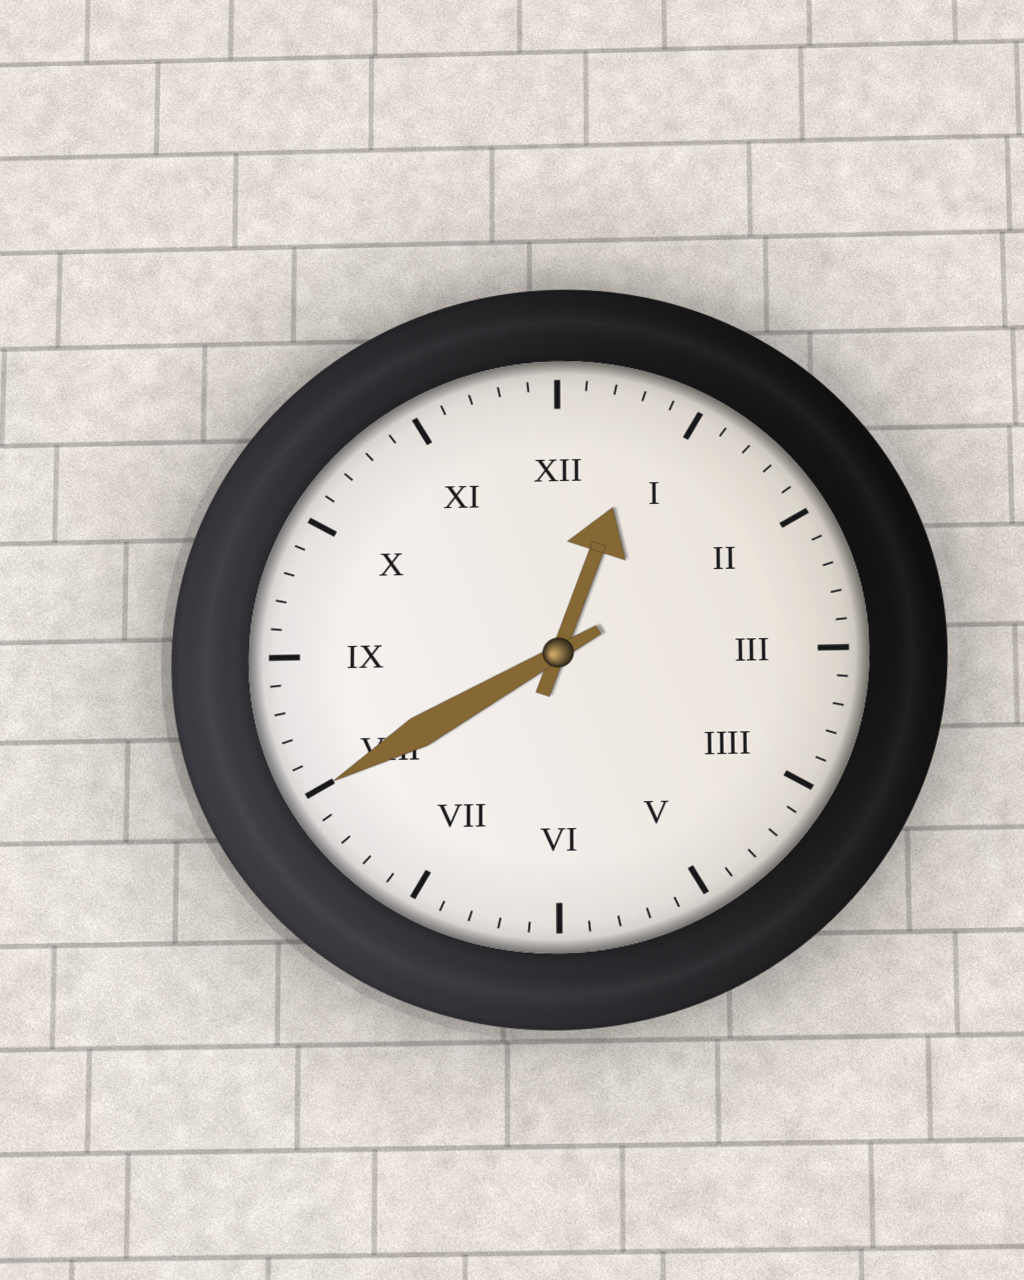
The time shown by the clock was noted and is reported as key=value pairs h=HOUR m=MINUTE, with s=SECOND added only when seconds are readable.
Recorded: h=12 m=40
